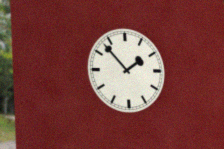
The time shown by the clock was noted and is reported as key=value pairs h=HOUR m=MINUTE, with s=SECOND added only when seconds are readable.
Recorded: h=1 m=53
